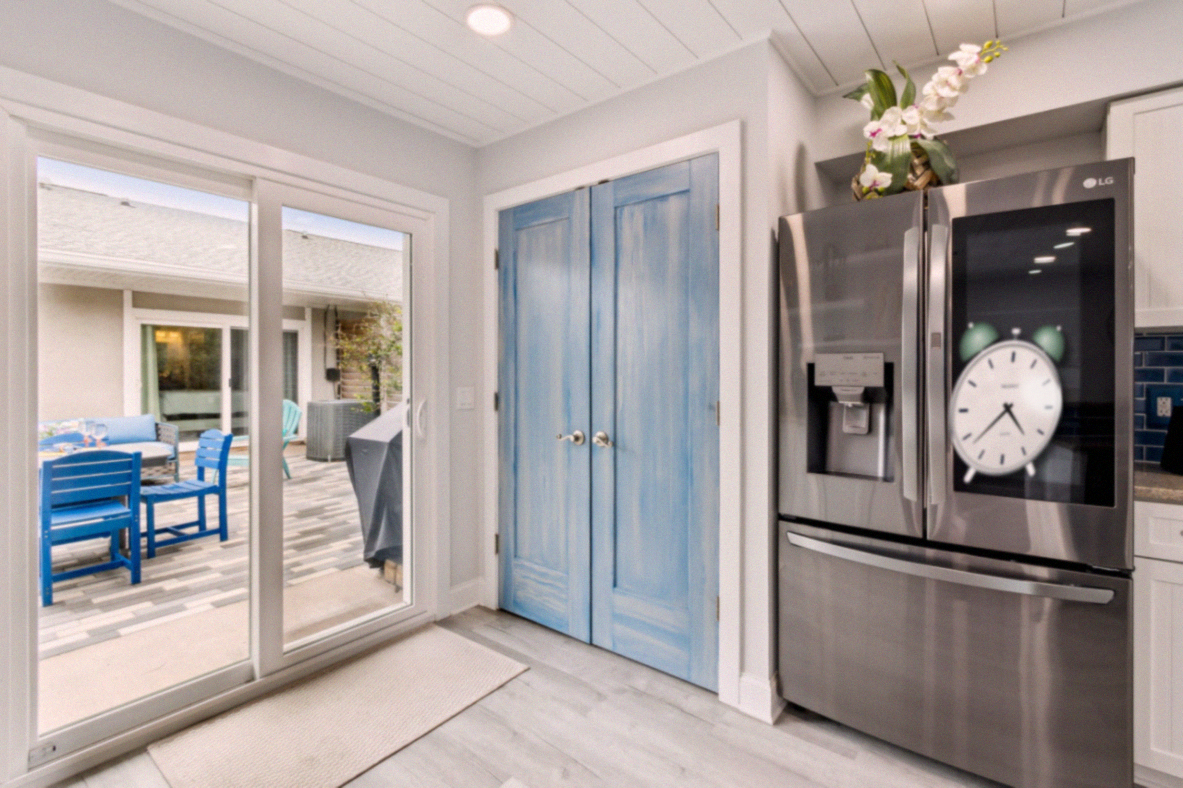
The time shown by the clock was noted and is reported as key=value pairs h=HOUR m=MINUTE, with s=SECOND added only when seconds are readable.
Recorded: h=4 m=38
